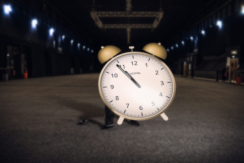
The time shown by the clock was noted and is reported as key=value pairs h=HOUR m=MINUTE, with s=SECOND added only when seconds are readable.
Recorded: h=10 m=54
